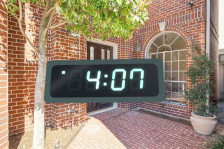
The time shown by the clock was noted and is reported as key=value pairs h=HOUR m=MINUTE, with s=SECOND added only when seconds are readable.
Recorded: h=4 m=7
